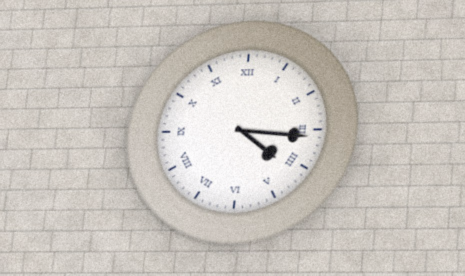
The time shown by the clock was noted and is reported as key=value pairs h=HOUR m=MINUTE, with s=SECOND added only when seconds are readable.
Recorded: h=4 m=16
